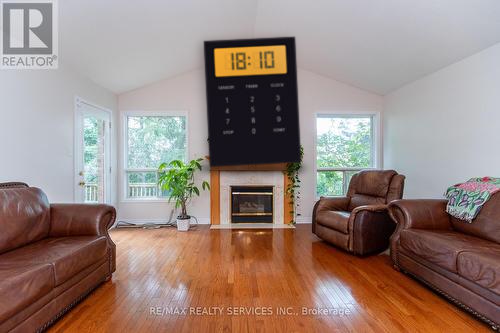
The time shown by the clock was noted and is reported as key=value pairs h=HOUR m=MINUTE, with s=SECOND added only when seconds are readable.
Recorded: h=18 m=10
